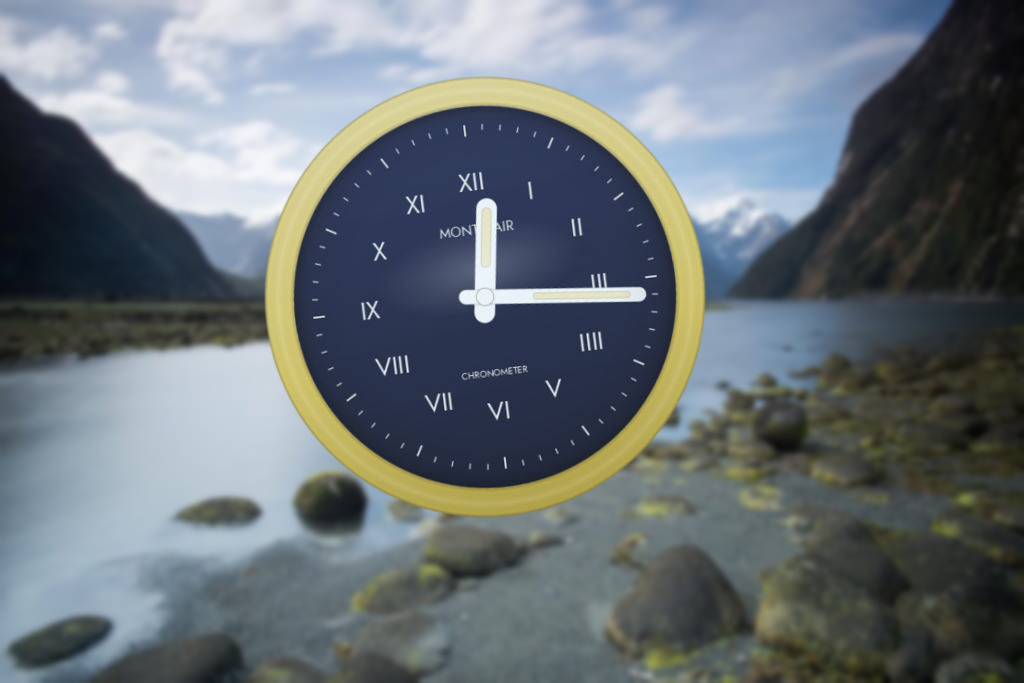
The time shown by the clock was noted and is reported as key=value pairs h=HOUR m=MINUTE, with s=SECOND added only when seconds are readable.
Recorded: h=12 m=16
